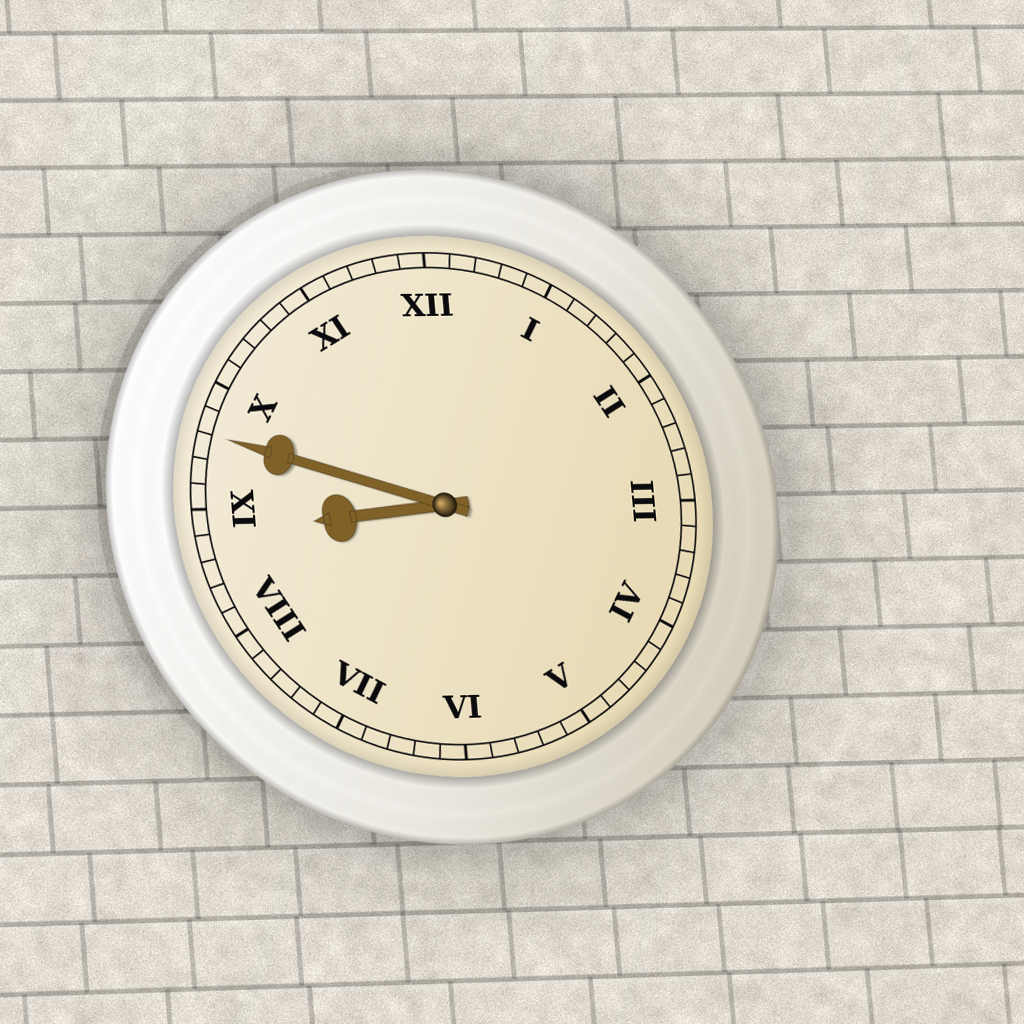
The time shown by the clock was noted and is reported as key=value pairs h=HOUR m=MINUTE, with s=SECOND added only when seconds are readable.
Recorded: h=8 m=48
